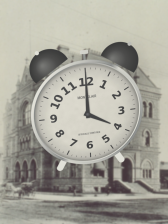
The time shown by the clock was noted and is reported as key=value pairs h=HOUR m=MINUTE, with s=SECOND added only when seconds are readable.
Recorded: h=4 m=0
